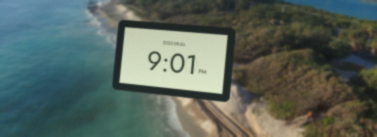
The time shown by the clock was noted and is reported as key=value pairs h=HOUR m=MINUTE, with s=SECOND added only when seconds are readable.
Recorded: h=9 m=1
